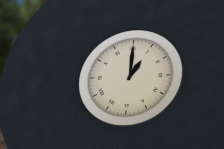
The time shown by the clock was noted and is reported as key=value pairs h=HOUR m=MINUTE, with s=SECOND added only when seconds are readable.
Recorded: h=1 m=0
